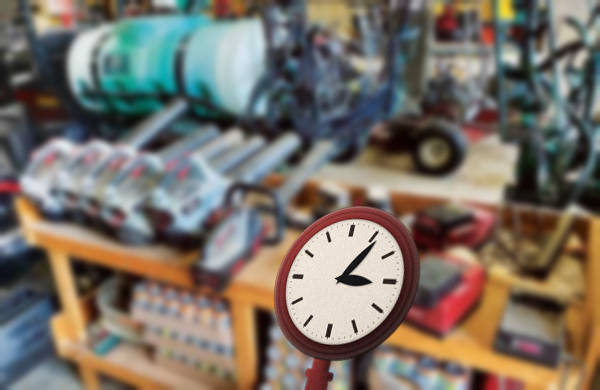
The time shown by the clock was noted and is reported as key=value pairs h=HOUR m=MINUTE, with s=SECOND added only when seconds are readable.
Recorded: h=3 m=6
